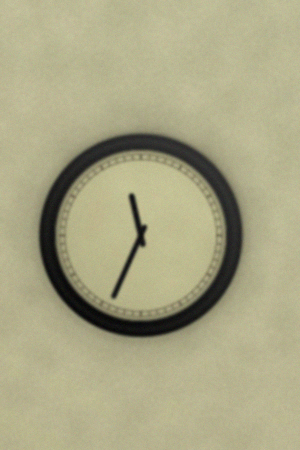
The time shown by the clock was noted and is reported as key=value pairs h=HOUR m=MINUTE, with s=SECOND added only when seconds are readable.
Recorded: h=11 m=34
